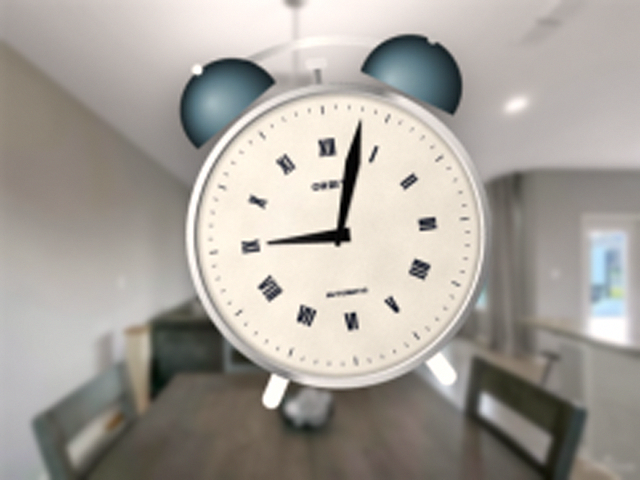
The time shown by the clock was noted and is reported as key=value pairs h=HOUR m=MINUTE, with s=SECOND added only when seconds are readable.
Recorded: h=9 m=3
